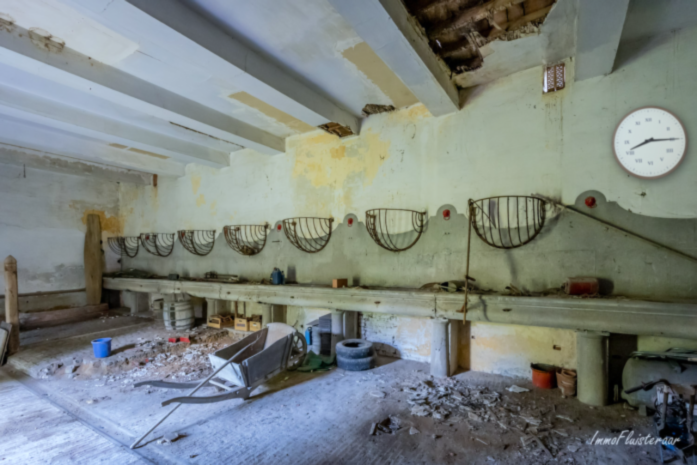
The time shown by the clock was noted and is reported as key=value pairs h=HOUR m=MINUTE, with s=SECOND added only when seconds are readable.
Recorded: h=8 m=15
